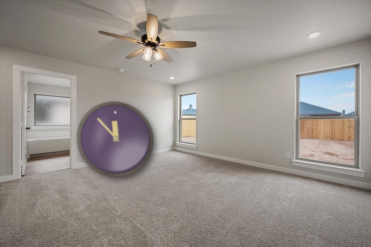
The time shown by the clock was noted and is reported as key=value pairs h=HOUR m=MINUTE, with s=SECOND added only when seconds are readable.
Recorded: h=11 m=53
